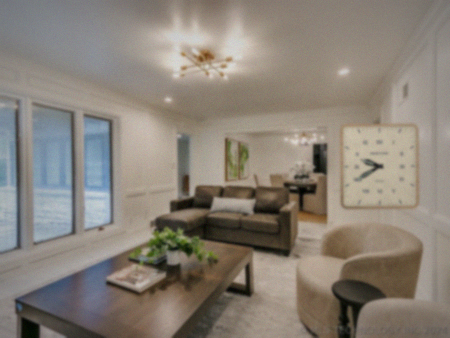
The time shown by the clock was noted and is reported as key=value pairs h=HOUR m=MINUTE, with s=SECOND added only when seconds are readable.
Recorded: h=9 m=40
